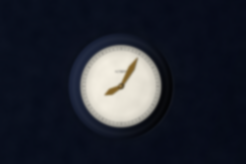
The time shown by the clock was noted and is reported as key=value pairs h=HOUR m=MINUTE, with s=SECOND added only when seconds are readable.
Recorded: h=8 m=5
